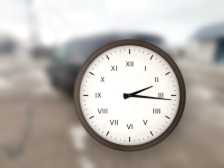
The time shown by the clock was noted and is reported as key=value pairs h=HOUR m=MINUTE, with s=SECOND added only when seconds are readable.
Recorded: h=2 m=16
